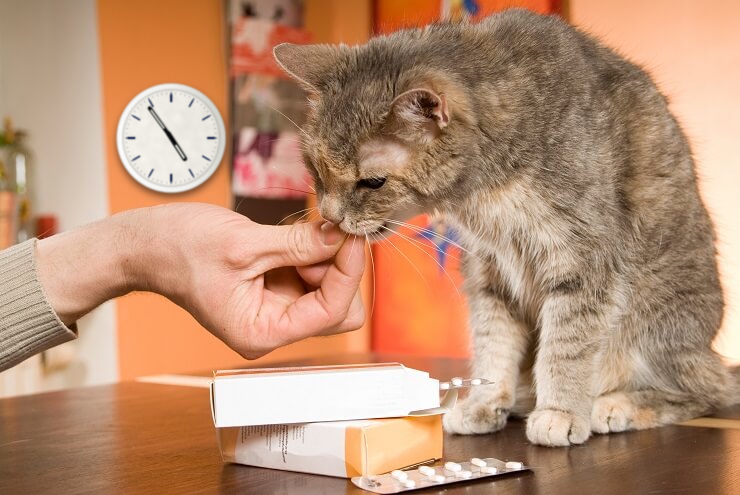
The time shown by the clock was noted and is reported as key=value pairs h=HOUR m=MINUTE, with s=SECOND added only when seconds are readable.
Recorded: h=4 m=54
